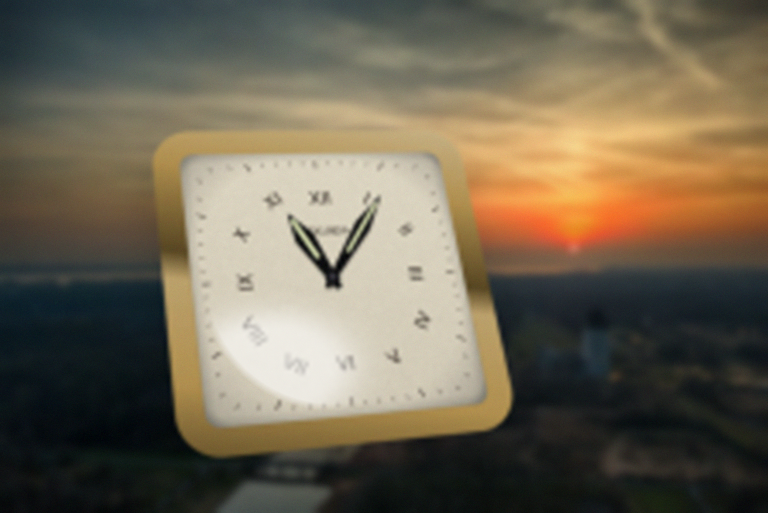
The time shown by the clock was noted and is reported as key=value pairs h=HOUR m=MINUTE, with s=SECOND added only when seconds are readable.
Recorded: h=11 m=6
